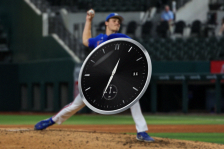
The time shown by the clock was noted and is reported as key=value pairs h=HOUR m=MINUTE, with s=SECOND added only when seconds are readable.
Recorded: h=12 m=33
